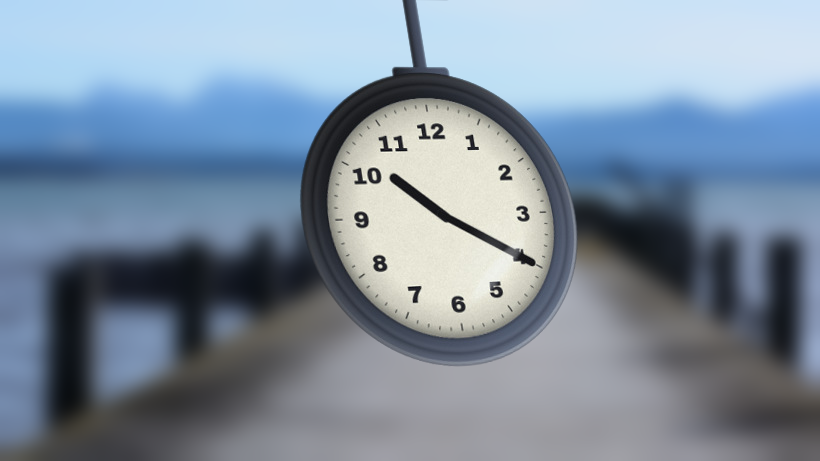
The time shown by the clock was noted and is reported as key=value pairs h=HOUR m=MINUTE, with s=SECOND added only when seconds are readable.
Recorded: h=10 m=20
